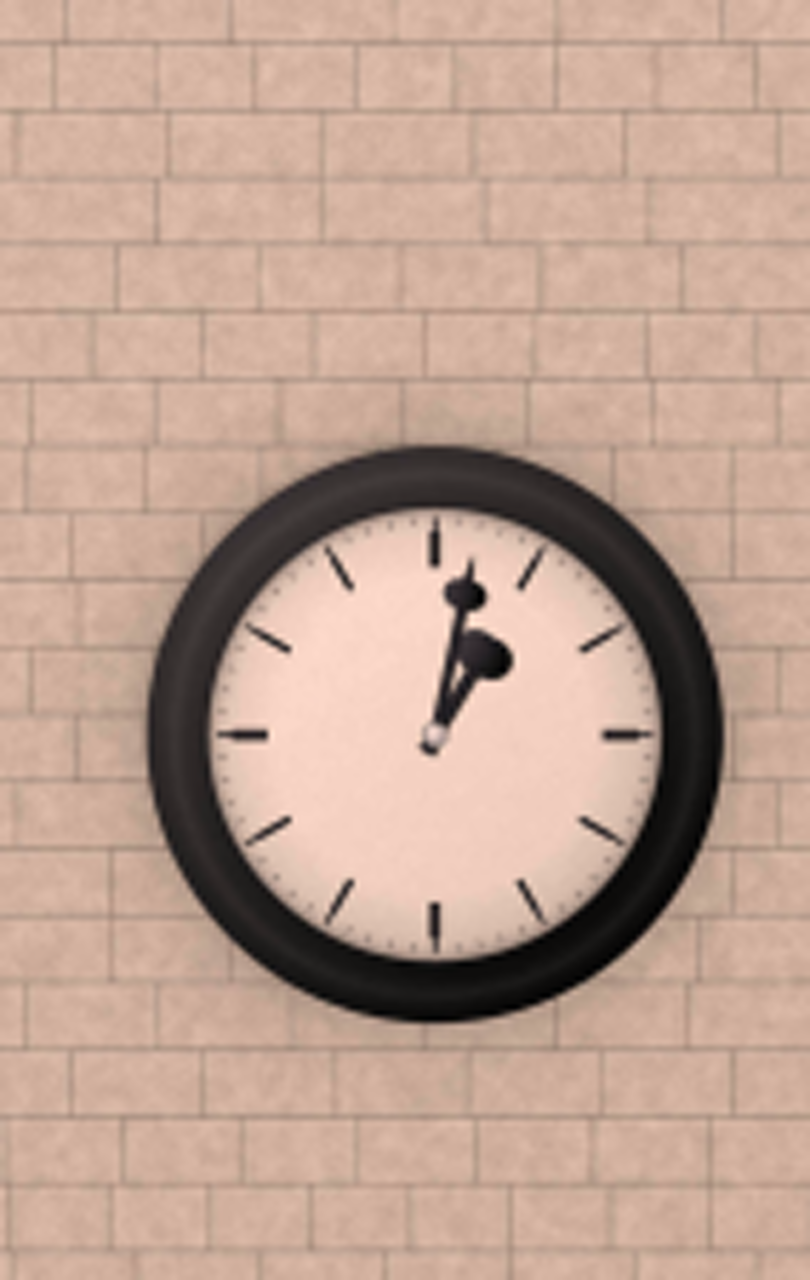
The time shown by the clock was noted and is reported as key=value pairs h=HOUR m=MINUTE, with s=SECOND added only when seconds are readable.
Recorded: h=1 m=2
